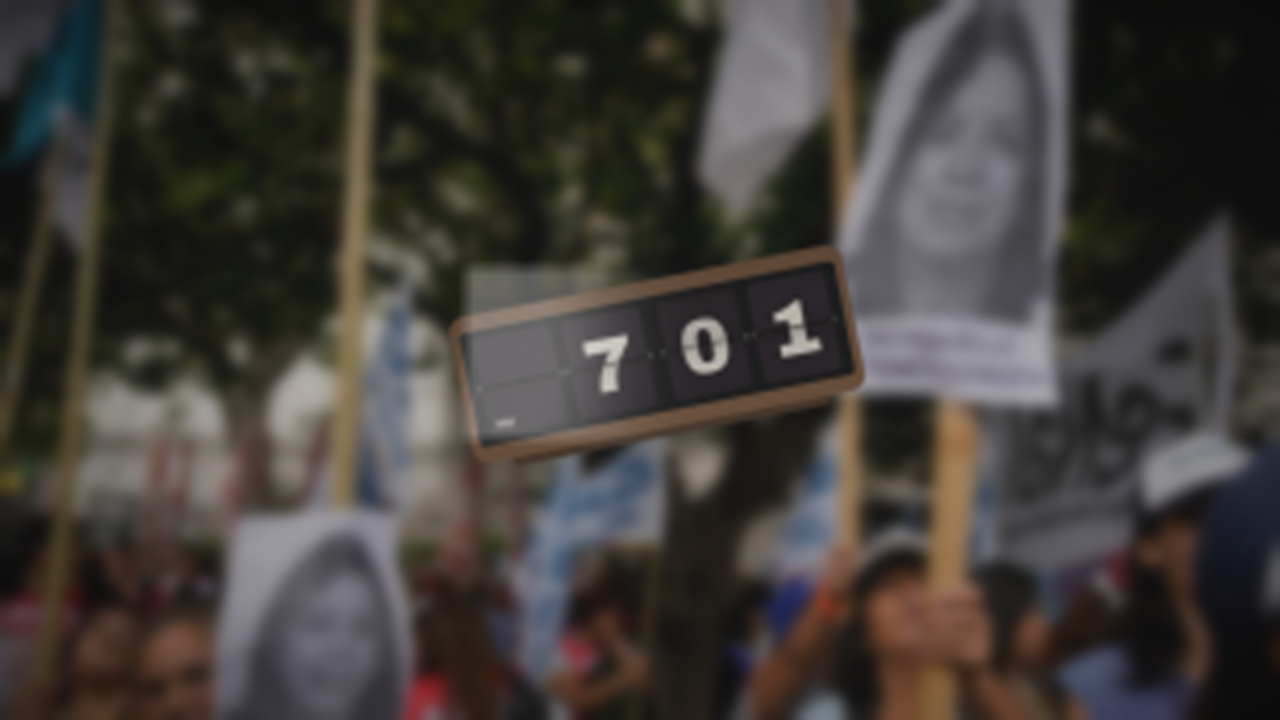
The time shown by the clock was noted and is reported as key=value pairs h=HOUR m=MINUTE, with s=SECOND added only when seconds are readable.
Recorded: h=7 m=1
